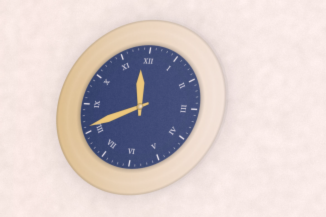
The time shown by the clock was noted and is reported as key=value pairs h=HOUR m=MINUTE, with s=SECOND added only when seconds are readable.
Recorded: h=11 m=41
